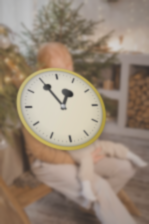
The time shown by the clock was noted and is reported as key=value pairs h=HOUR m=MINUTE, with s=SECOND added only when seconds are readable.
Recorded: h=12 m=55
